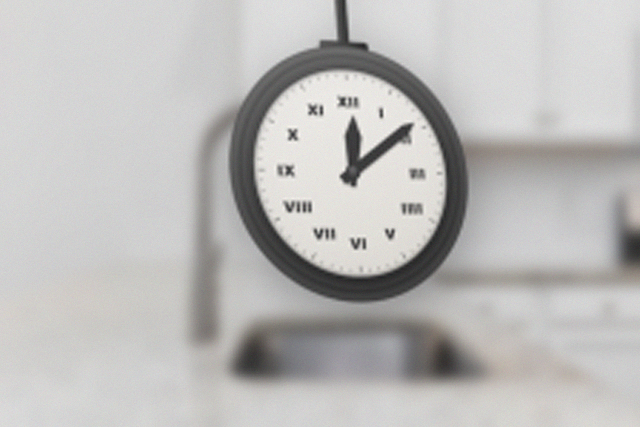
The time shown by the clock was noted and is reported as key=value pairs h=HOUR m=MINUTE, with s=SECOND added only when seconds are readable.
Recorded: h=12 m=9
